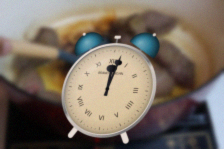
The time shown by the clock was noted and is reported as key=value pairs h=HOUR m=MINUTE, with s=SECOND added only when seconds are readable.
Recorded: h=12 m=2
